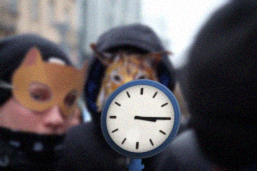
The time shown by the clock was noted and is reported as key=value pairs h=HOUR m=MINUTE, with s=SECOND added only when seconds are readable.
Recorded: h=3 m=15
